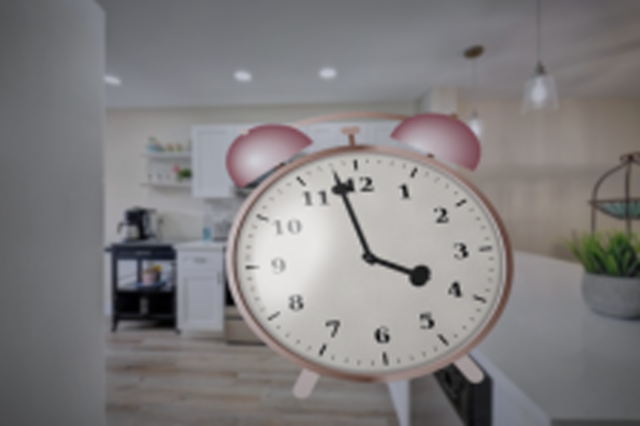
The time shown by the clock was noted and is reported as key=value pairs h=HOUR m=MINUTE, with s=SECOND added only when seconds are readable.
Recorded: h=3 m=58
